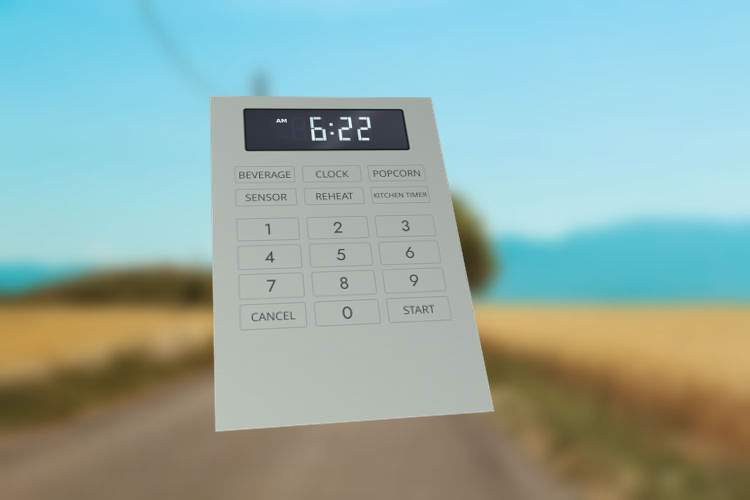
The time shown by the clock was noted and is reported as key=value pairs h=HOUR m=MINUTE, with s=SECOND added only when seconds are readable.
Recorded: h=6 m=22
